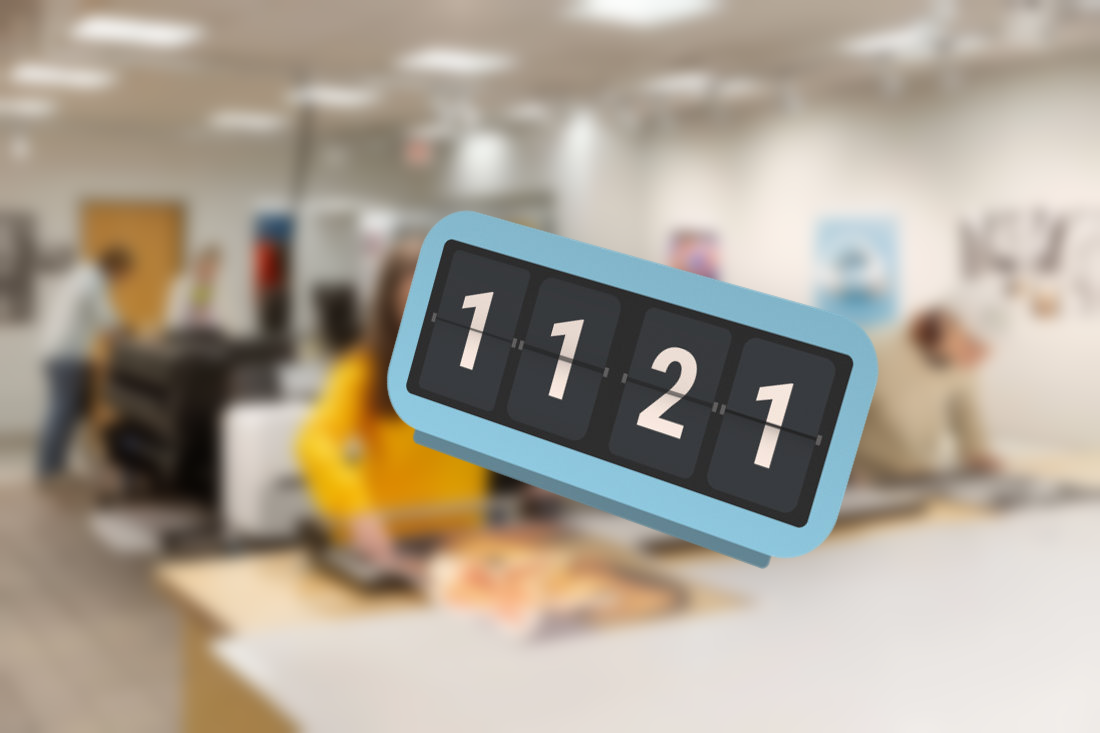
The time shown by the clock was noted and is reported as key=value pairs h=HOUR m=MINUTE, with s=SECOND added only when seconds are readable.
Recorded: h=11 m=21
